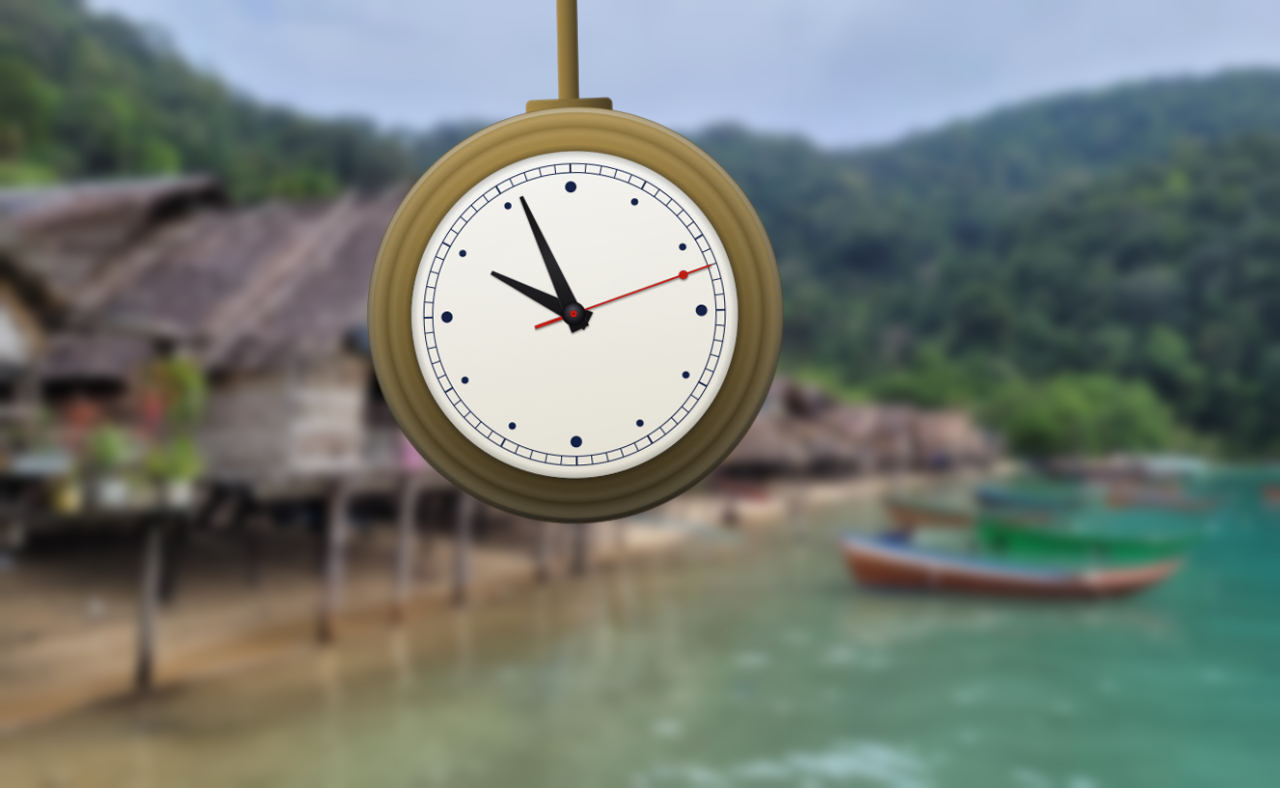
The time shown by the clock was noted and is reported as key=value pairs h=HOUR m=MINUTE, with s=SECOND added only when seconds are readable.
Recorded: h=9 m=56 s=12
